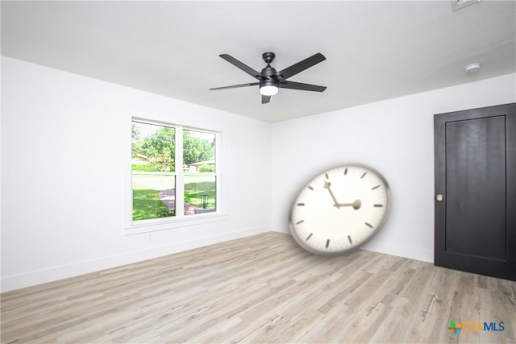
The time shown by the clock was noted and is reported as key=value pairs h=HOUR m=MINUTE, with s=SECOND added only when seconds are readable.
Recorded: h=2 m=54
